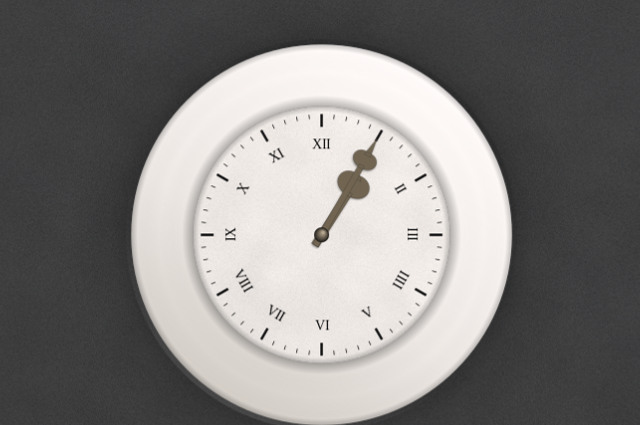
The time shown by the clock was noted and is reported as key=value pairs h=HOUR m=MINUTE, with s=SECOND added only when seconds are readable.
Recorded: h=1 m=5
